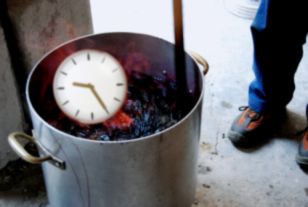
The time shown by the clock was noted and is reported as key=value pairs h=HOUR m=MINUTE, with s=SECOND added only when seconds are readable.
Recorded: h=9 m=25
